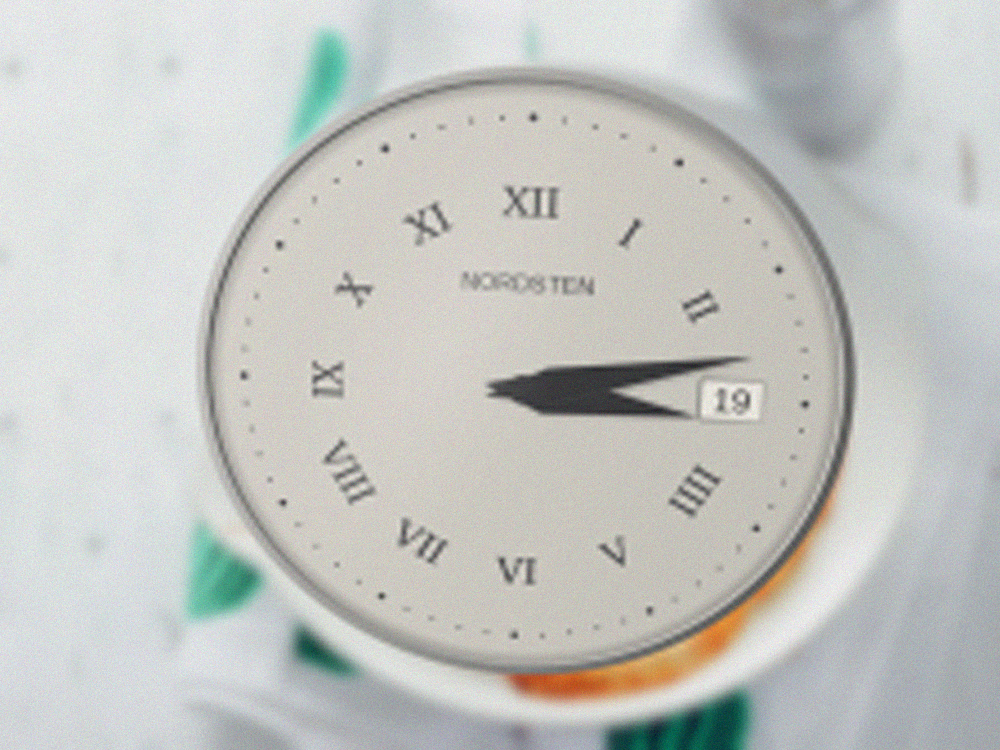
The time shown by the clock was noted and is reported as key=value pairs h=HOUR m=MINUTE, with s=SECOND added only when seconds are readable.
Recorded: h=3 m=13
